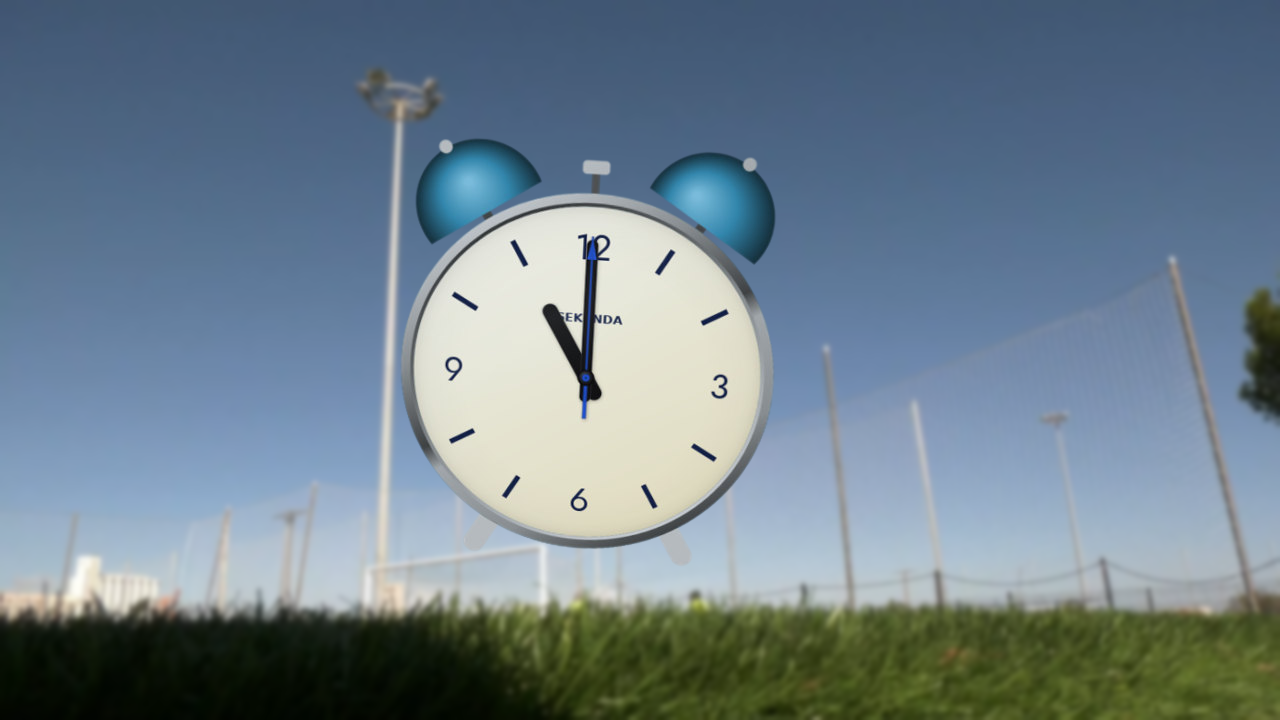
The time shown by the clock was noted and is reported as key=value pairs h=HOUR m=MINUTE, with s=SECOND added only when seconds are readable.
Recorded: h=11 m=0 s=0
